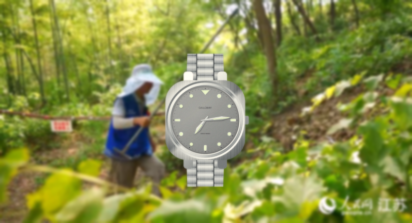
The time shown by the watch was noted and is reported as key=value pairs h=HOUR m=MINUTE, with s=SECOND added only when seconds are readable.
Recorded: h=7 m=14
